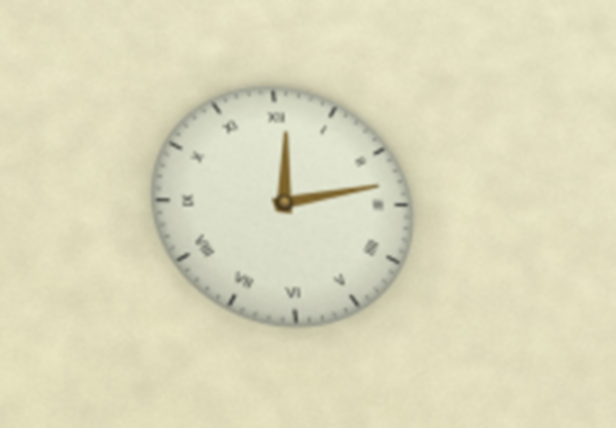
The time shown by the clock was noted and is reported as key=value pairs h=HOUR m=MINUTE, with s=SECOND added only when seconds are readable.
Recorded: h=12 m=13
